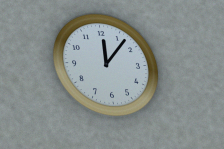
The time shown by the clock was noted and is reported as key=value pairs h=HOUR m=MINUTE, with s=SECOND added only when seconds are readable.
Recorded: h=12 m=7
